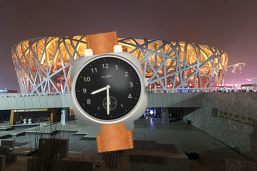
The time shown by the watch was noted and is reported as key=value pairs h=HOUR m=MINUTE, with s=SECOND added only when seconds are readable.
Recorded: h=8 m=31
